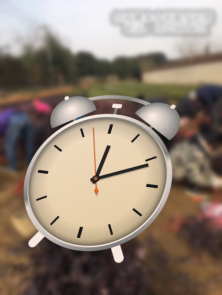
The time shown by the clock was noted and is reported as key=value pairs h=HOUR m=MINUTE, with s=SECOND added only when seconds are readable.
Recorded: h=12 m=10 s=57
